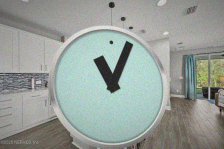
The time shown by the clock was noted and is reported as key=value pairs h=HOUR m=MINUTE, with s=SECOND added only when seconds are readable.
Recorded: h=11 m=4
